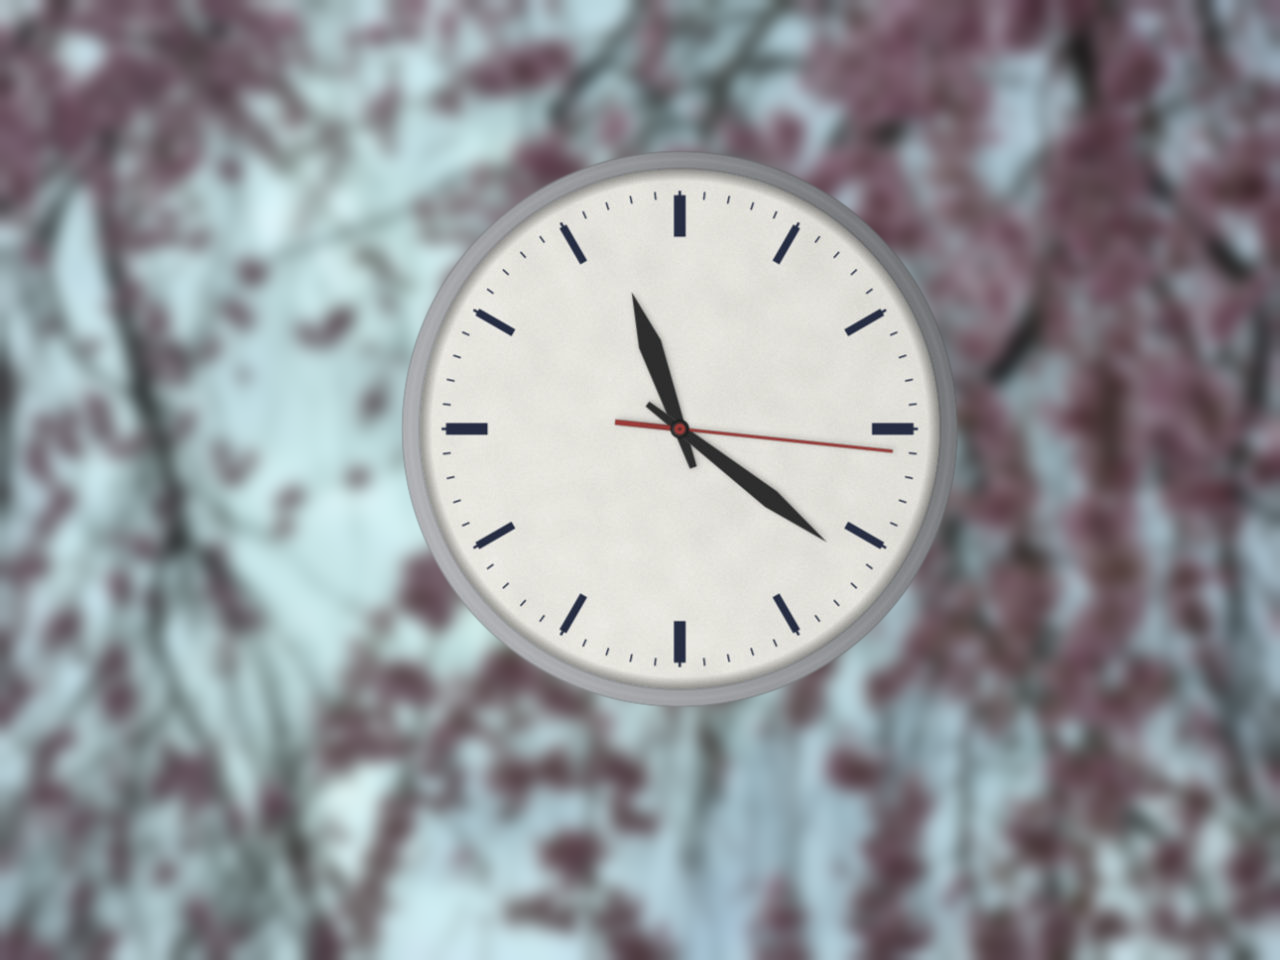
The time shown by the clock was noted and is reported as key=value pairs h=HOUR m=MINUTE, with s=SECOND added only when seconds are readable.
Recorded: h=11 m=21 s=16
